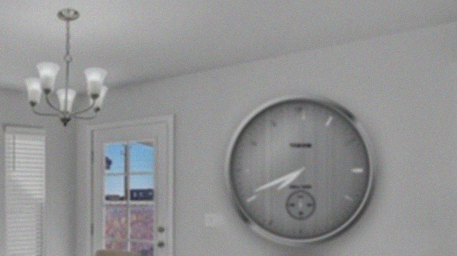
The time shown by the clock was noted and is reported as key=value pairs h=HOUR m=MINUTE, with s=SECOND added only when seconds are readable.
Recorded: h=7 m=41
